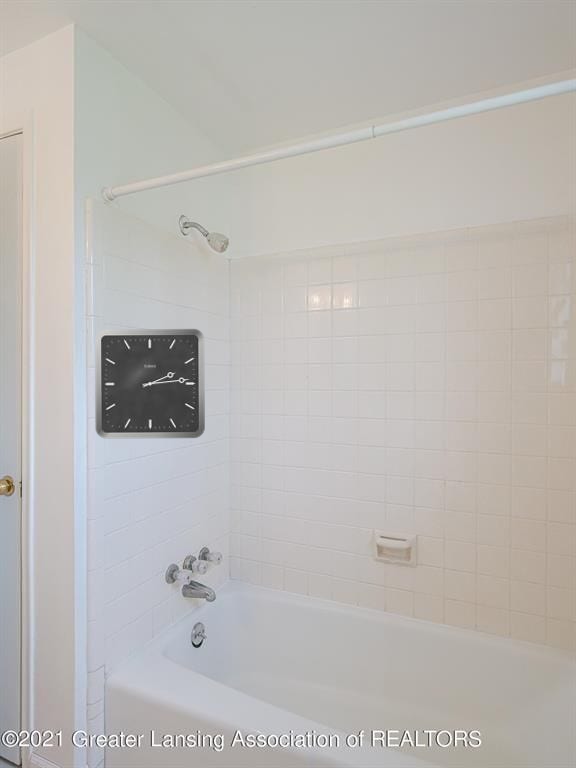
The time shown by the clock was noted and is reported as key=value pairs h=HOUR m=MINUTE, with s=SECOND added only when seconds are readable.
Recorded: h=2 m=14
